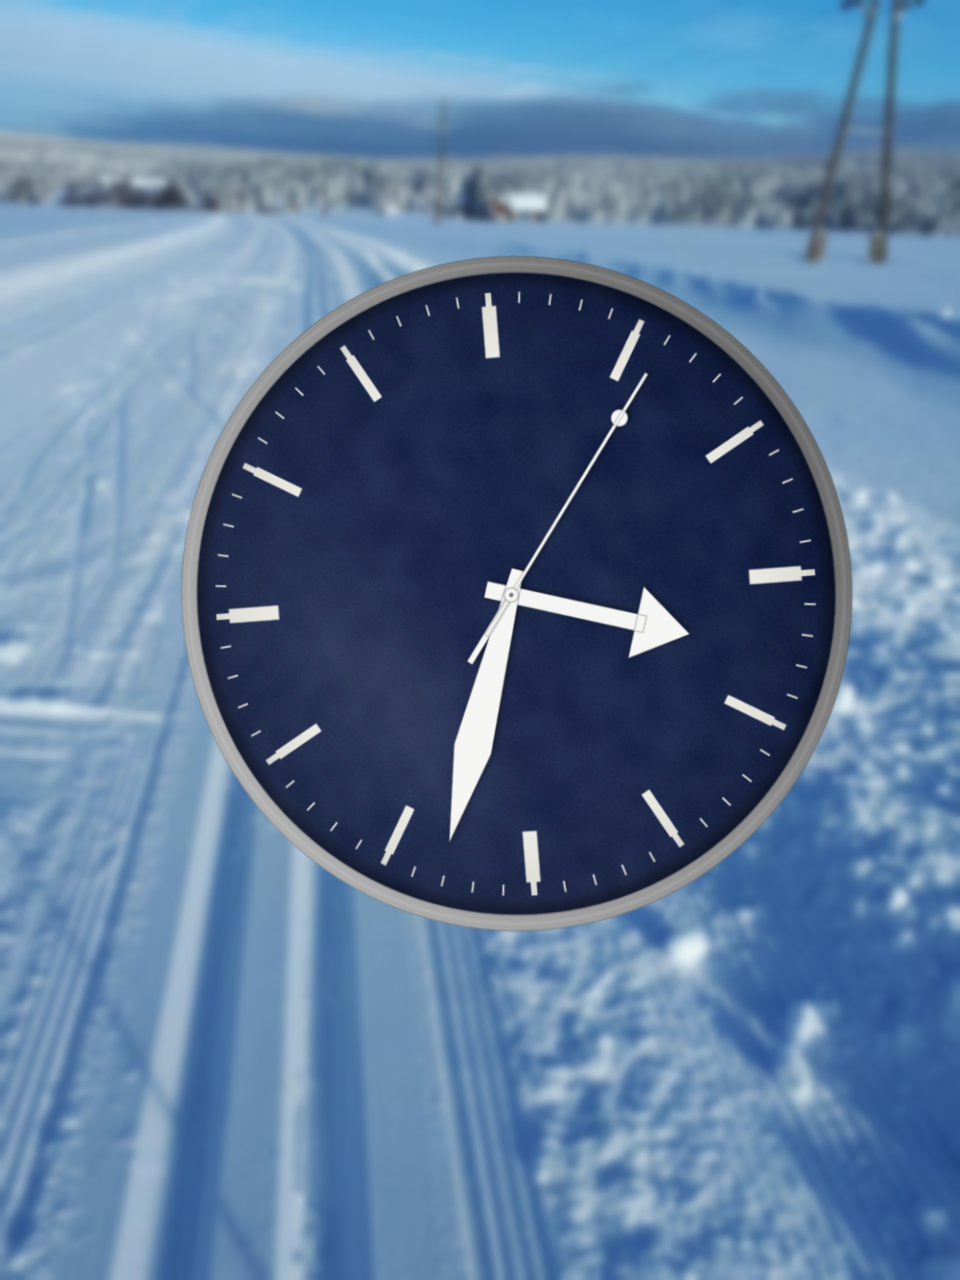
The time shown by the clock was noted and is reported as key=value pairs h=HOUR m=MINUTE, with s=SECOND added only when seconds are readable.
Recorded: h=3 m=33 s=6
